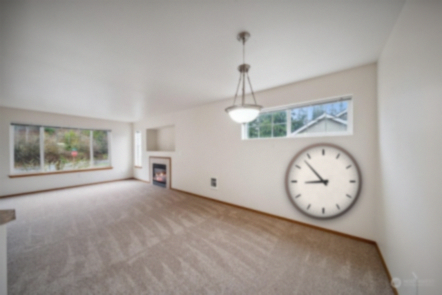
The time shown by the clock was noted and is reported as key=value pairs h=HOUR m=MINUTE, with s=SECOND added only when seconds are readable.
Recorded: h=8 m=53
